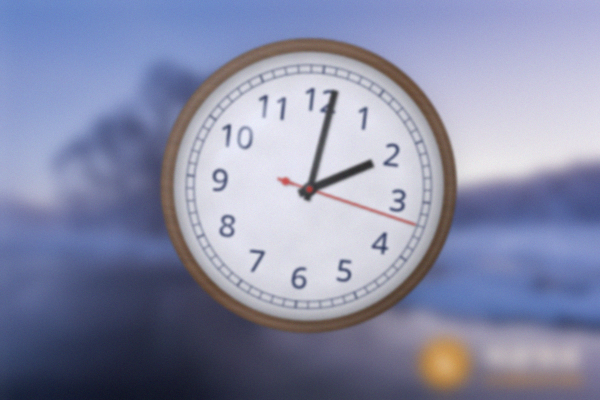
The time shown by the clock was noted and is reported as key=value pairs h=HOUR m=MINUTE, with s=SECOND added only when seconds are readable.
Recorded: h=2 m=1 s=17
